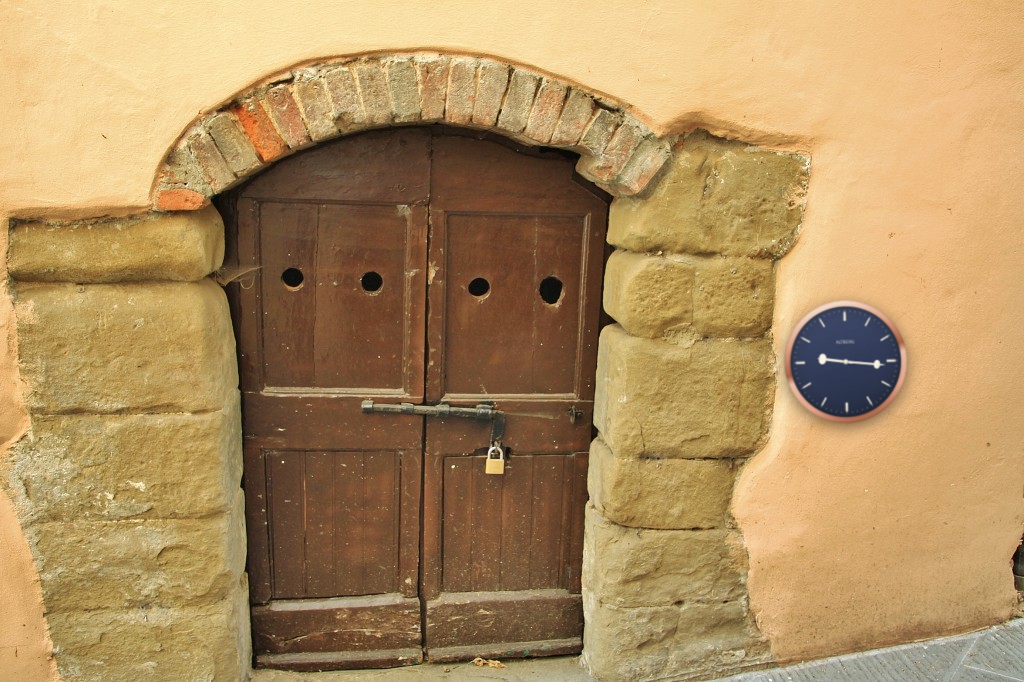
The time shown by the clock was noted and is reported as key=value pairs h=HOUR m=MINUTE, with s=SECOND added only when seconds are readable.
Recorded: h=9 m=16
